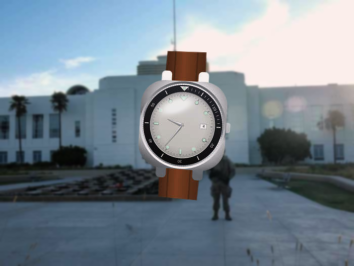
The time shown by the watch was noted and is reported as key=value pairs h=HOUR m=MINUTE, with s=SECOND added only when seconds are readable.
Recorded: h=9 m=36
